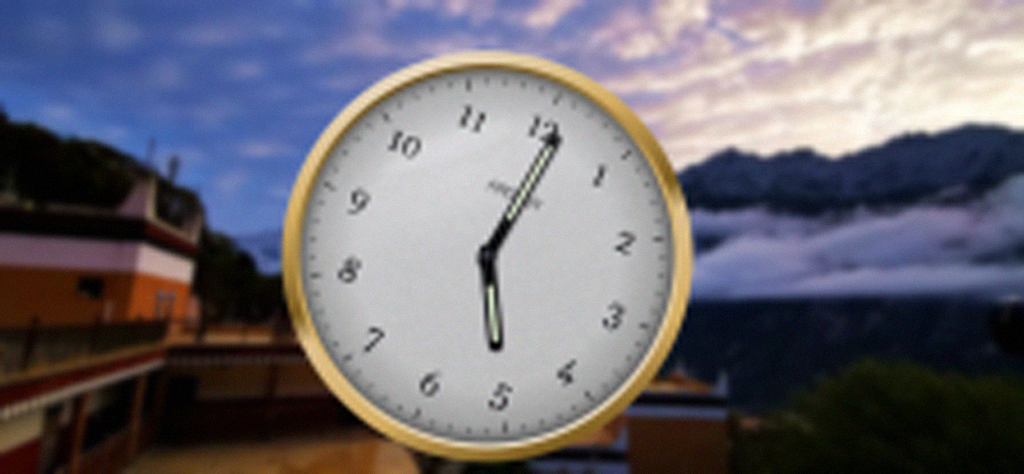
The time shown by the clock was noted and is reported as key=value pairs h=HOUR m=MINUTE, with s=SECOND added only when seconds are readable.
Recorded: h=5 m=1
